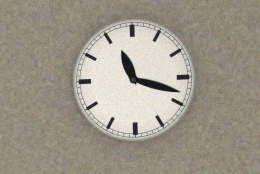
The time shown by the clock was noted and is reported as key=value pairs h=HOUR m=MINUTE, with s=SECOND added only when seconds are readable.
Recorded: h=11 m=18
